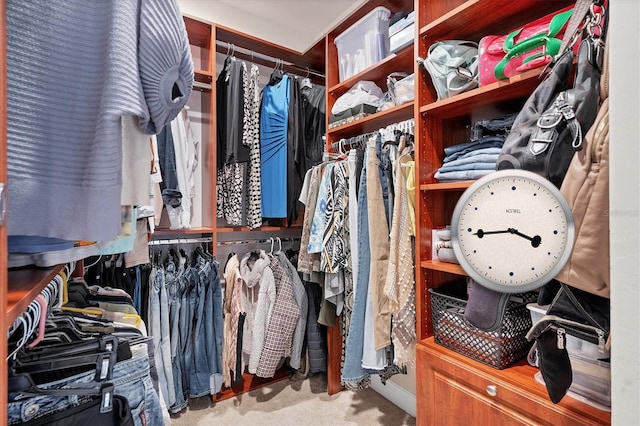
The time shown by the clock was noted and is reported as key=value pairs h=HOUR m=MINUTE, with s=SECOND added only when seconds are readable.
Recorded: h=3 m=44
